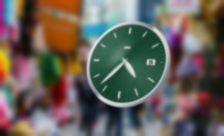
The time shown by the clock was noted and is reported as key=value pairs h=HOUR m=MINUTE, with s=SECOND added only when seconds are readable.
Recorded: h=4 m=37
